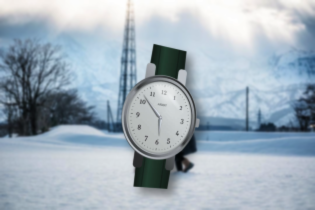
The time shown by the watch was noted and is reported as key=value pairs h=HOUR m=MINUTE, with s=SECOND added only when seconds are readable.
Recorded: h=5 m=52
